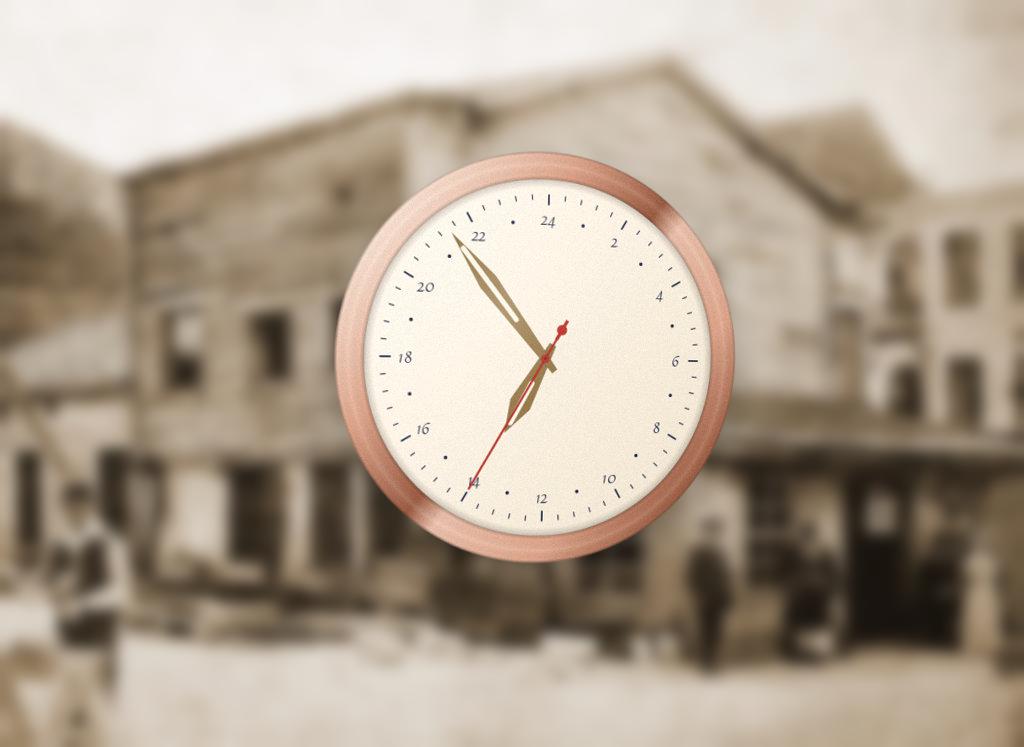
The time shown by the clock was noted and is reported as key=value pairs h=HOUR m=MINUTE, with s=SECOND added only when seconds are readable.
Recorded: h=13 m=53 s=35
